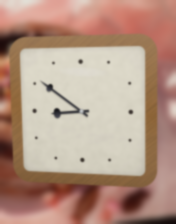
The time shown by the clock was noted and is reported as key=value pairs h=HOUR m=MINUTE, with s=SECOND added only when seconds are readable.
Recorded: h=8 m=51
